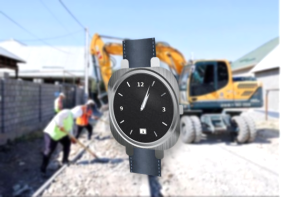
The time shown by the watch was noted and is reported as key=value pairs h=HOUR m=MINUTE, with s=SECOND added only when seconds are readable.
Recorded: h=1 m=4
